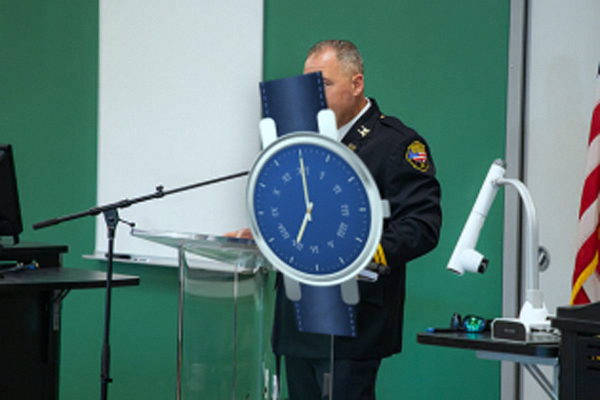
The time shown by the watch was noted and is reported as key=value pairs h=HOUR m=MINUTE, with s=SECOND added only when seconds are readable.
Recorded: h=7 m=0
